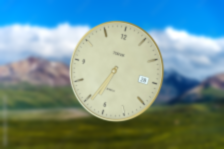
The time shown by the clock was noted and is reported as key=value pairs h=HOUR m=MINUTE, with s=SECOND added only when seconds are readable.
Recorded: h=6 m=34
